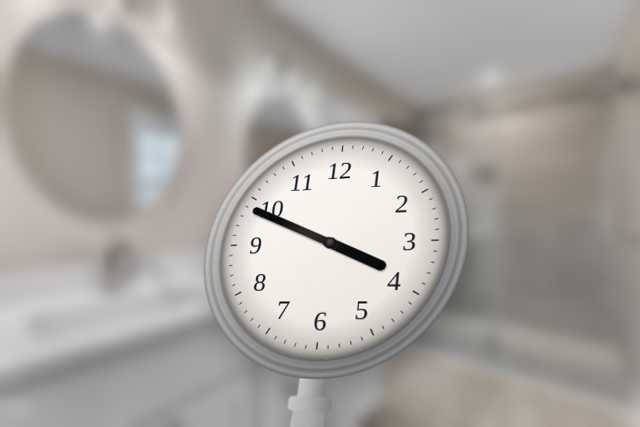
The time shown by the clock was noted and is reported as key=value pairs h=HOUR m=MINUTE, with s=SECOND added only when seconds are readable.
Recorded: h=3 m=49
